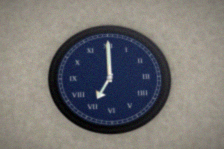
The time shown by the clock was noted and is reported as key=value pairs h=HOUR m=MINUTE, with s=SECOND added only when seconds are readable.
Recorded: h=7 m=0
